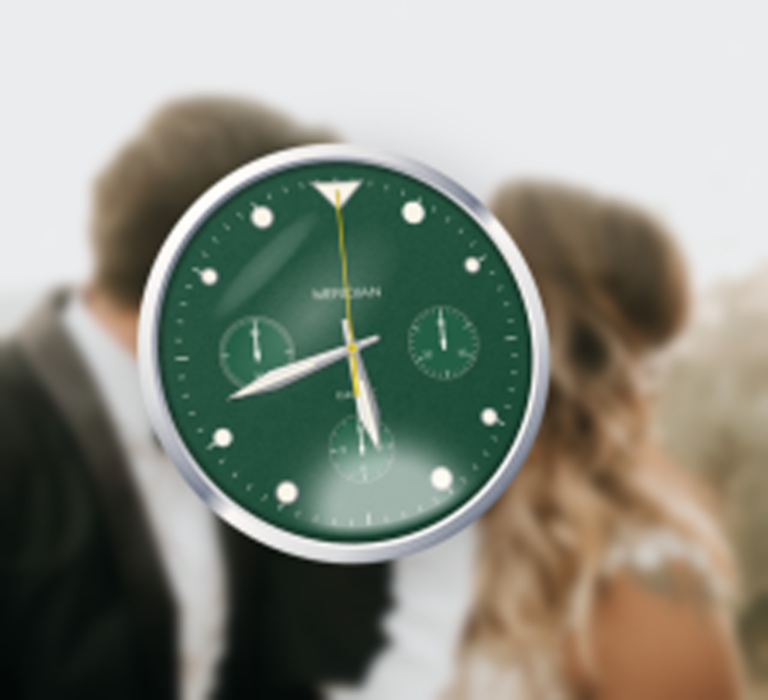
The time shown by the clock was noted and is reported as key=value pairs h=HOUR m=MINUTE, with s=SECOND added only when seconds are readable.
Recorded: h=5 m=42
